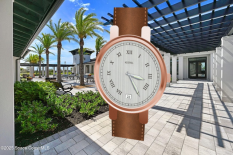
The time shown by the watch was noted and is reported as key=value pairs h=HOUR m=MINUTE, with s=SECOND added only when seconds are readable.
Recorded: h=3 m=25
